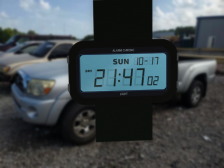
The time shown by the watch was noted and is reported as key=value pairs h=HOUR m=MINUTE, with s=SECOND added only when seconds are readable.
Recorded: h=21 m=47 s=2
